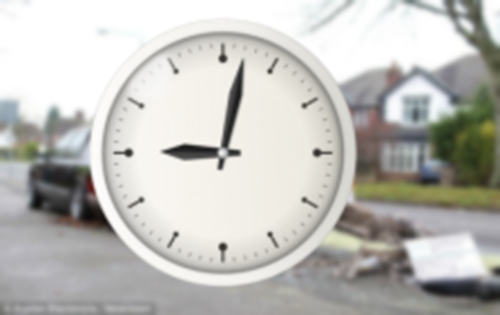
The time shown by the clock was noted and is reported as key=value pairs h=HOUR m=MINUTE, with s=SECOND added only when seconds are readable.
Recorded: h=9 m=2
